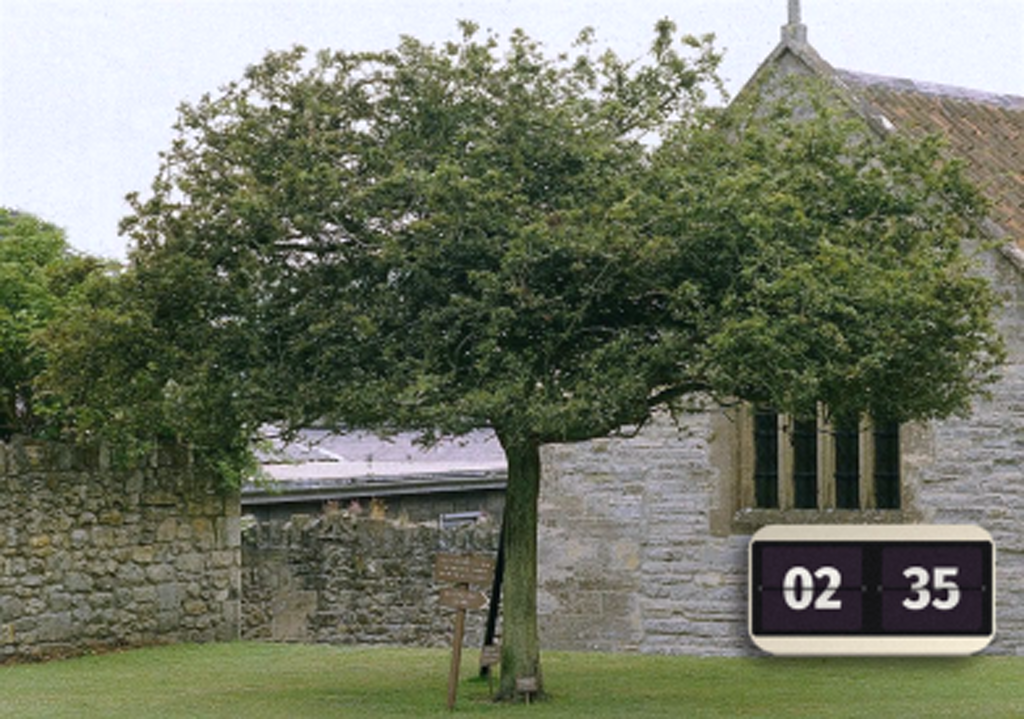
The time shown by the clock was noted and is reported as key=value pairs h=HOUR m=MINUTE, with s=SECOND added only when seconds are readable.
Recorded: h=2 m=35
